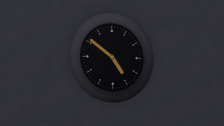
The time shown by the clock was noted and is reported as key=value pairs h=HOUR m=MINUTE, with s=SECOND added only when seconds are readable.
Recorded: h=4 m=51
